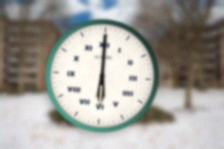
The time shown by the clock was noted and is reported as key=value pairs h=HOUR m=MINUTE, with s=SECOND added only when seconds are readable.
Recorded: h=6 m=0
